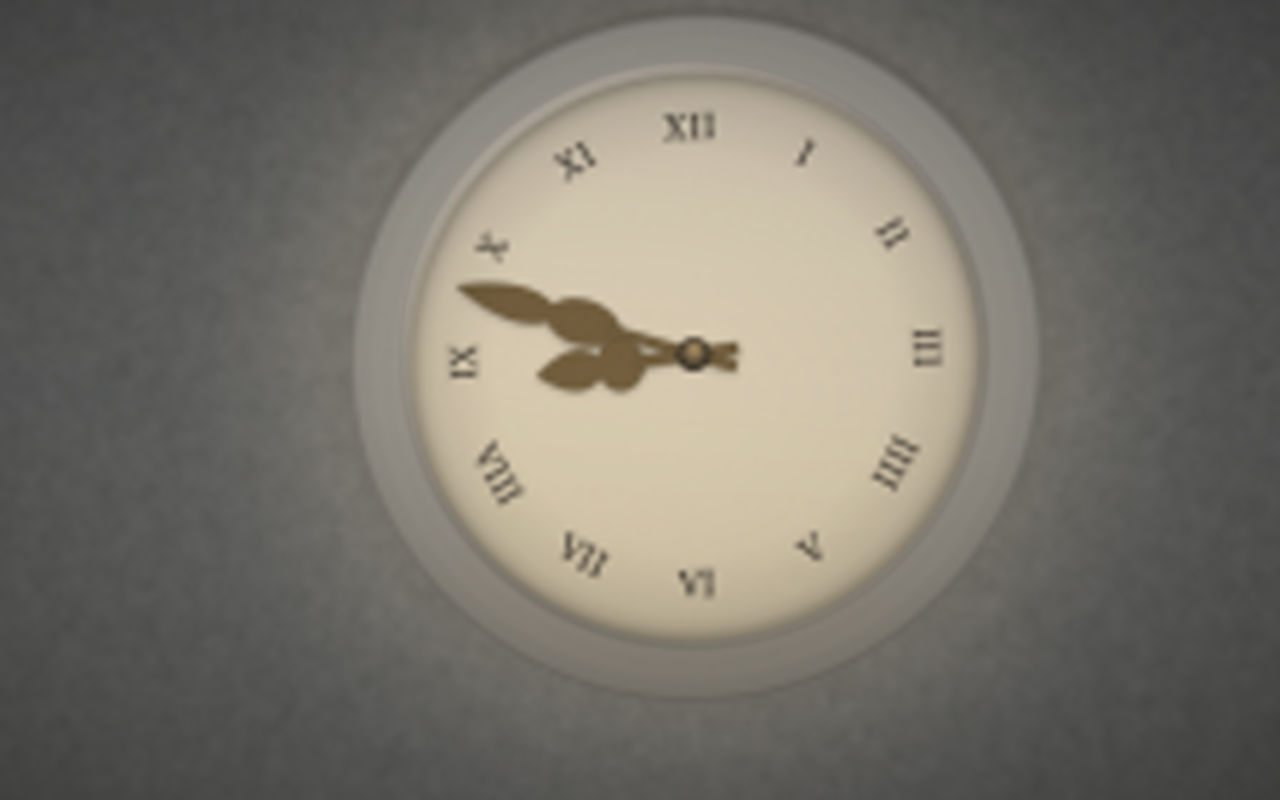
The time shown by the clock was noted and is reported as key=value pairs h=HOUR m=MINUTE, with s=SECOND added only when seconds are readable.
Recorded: h=8 m=48
